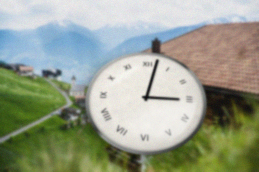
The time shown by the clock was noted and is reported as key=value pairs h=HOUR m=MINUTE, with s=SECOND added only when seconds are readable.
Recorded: h=3 m=2
